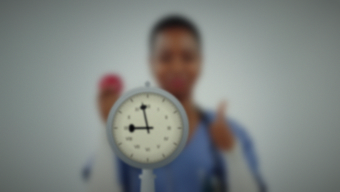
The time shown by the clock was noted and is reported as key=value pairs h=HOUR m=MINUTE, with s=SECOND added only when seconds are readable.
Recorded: h=8 m=58
